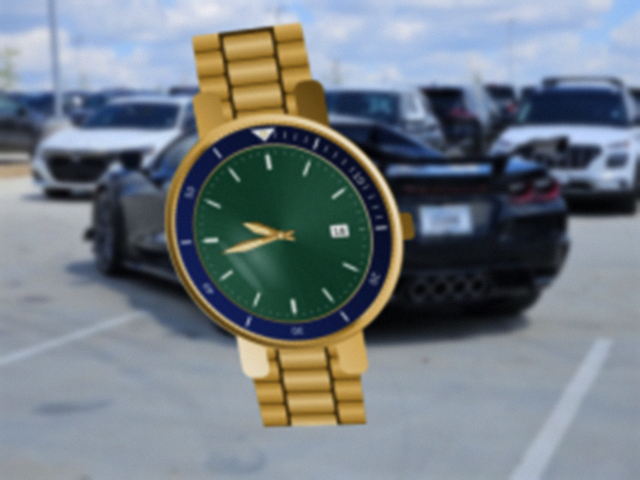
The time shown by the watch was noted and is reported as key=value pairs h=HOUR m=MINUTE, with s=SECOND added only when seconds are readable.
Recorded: h=9 m=43
